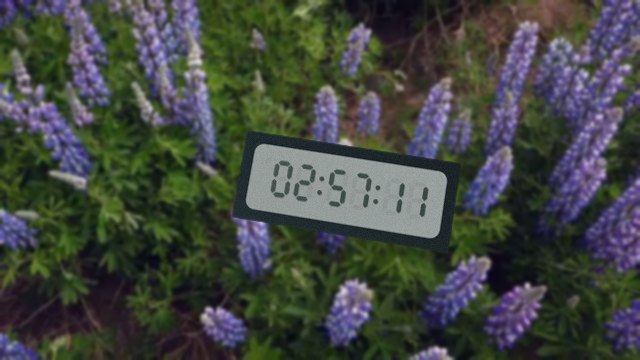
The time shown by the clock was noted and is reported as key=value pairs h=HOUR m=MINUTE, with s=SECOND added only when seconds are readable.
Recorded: h=2 m=57 s=11
